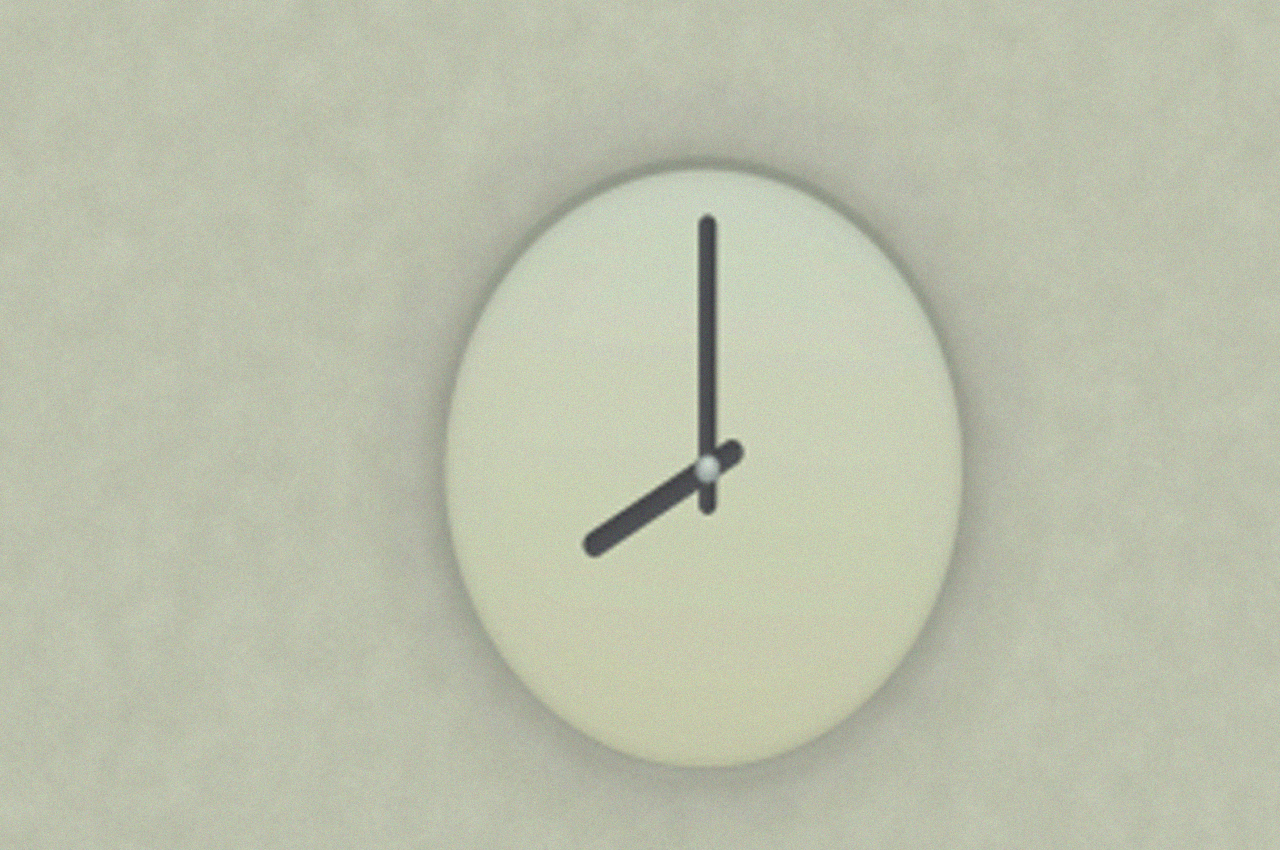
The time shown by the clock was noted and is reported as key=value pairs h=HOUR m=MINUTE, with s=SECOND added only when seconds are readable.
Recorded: h=8 m=0
